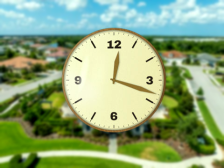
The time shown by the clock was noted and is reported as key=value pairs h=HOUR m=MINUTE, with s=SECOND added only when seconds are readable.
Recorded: h=12 m=18
